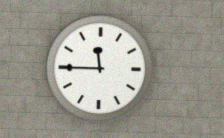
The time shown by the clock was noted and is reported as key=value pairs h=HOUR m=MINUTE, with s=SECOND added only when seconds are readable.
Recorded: h=11 m=45
